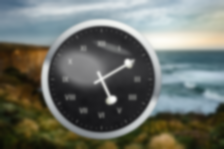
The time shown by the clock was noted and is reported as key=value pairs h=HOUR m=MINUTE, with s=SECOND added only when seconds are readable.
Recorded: h=5 m=10
